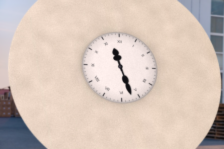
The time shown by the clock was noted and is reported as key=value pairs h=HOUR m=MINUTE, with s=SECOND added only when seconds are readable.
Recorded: h=11 m=27
